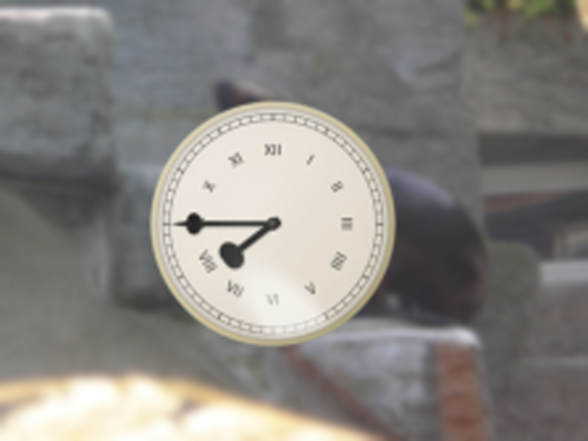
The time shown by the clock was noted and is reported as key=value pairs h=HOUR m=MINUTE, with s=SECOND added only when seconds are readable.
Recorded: h=7 m=45
